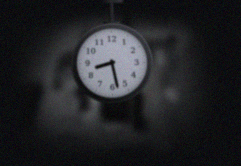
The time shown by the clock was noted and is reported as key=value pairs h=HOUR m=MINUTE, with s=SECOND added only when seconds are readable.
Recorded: h=8 m=28
